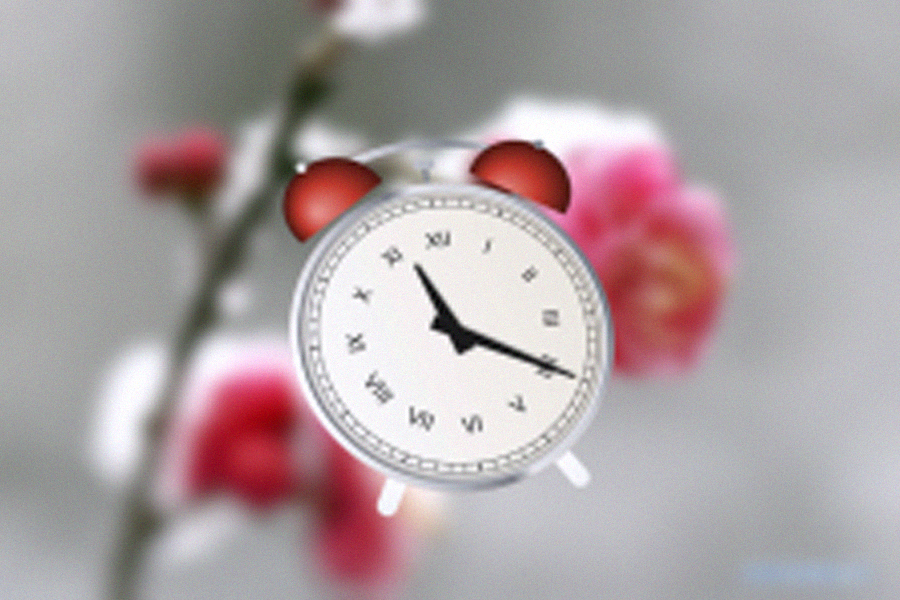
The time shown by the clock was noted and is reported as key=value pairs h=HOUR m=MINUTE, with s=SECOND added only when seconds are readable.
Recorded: h=11 m=20
